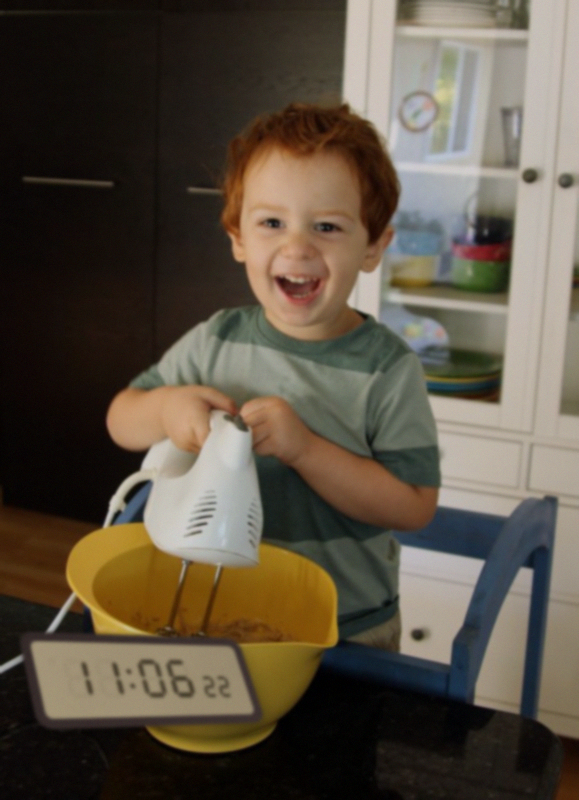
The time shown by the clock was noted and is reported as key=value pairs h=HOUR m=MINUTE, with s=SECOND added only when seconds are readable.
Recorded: h=11 m=6 s=22
